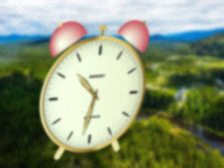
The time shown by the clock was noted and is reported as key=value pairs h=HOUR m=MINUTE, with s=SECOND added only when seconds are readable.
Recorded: h=10 m=32
